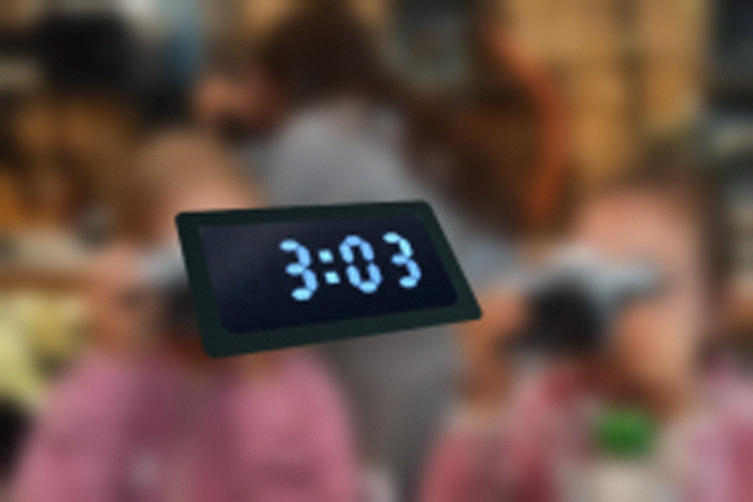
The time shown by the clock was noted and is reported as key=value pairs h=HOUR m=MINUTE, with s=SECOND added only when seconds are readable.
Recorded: h=3 m=3
